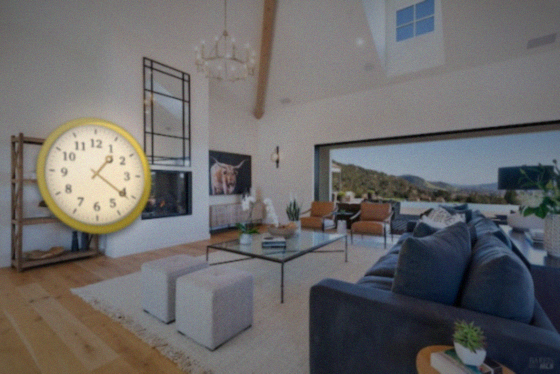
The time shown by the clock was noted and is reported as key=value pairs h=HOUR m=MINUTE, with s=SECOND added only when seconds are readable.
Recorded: h=1 m=21
